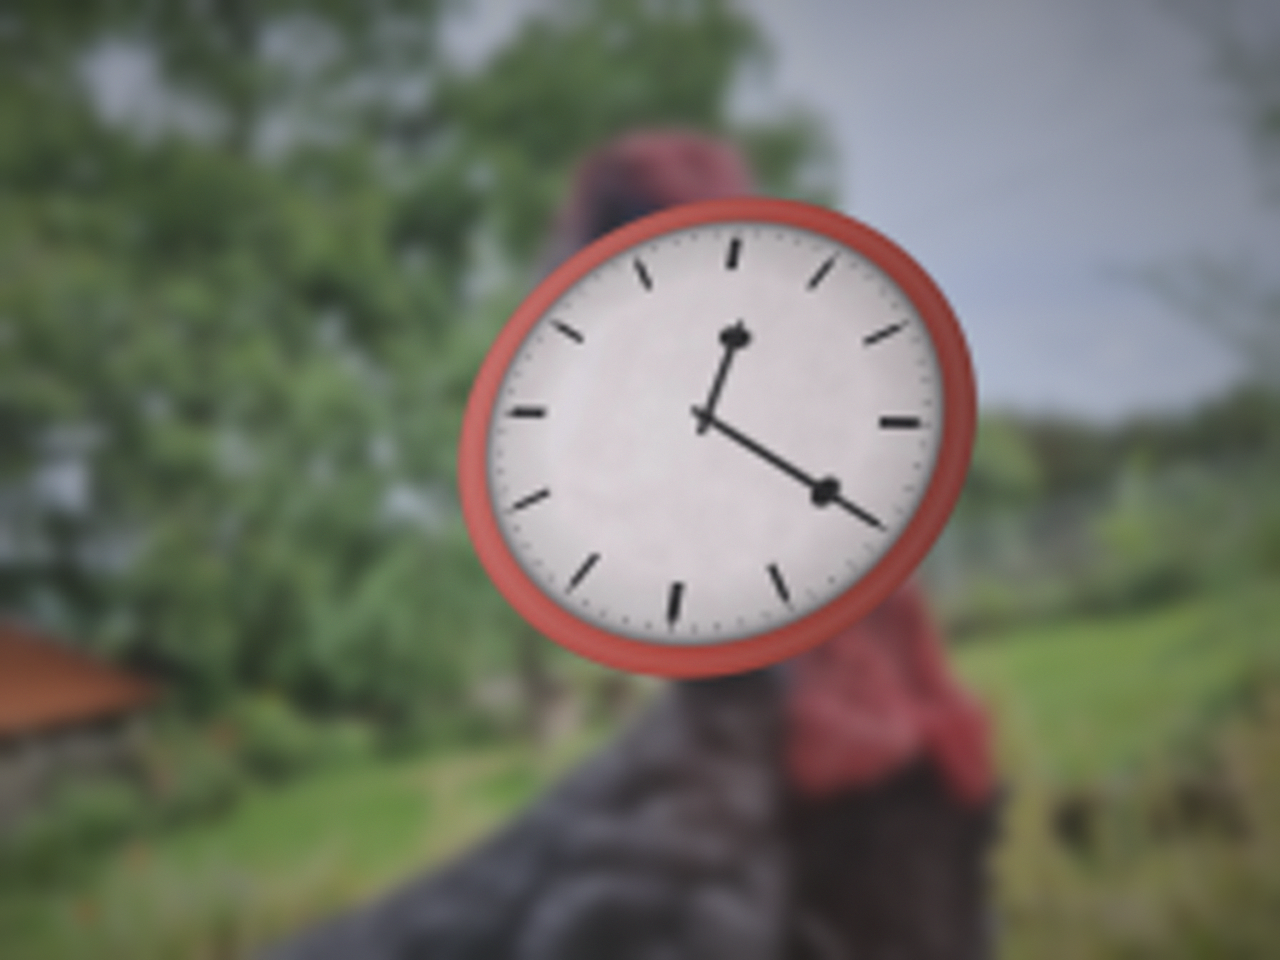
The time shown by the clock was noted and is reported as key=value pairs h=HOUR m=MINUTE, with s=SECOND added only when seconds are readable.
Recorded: h=12 m=20
